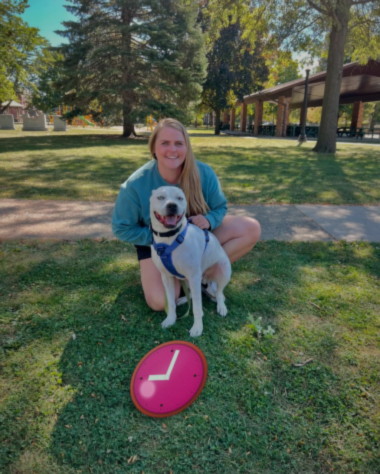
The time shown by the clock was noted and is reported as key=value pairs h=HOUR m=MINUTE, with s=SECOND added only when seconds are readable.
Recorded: h=9 m=2
